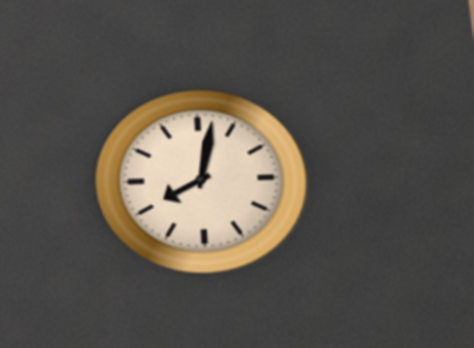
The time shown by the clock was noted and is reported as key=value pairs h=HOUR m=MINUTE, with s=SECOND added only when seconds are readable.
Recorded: h=8 m=2
